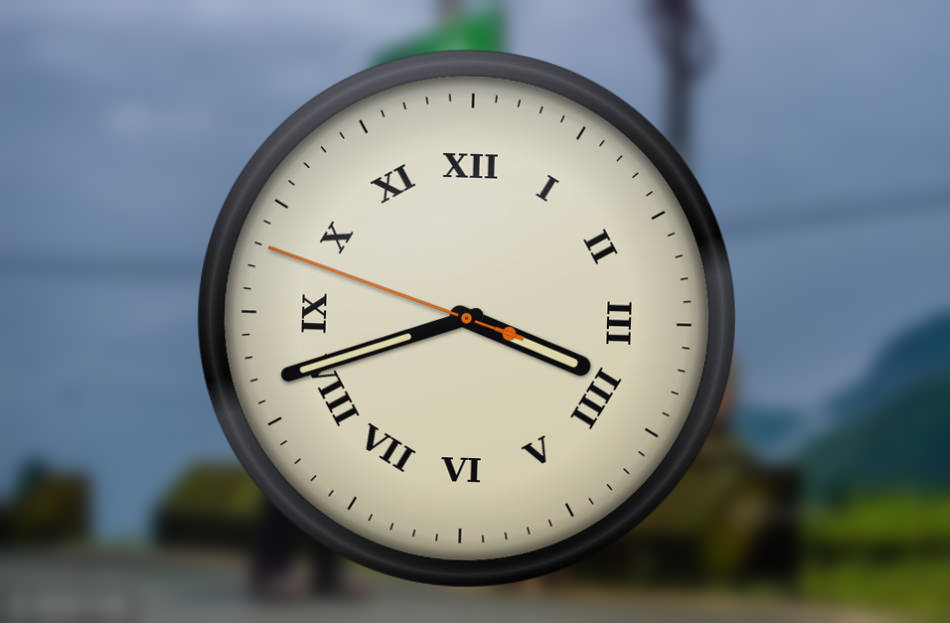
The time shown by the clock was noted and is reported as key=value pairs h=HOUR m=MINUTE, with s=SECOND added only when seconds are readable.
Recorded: h=3 m=41 s=48
